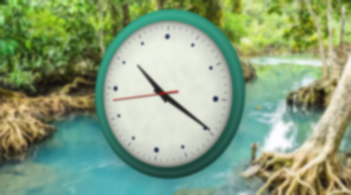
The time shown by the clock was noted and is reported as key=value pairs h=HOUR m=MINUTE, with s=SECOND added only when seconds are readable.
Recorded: h=10 m=19 s=43
